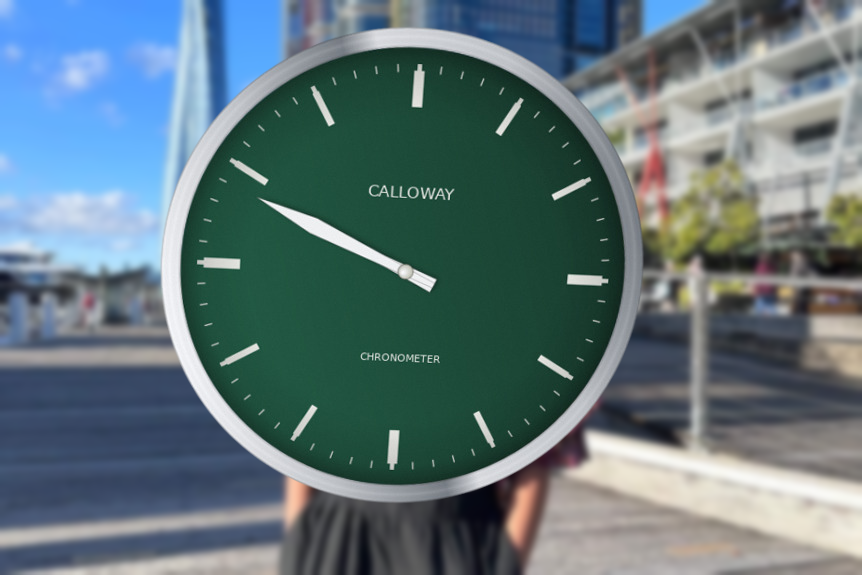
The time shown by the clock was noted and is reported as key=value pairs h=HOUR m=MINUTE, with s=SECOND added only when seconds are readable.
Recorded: h=9 m=49
